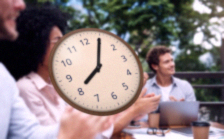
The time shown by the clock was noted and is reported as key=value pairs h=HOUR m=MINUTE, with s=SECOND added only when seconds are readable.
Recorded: h=8 m=5
